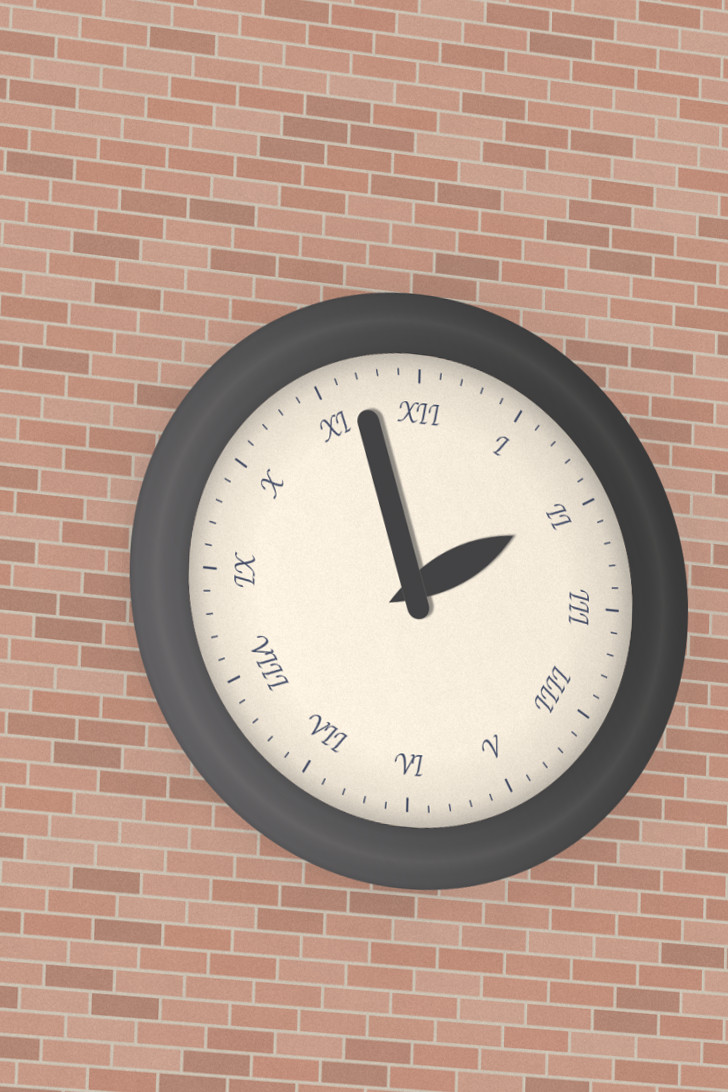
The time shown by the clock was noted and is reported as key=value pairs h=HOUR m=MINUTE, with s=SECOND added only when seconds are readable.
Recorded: h=1 m=57
